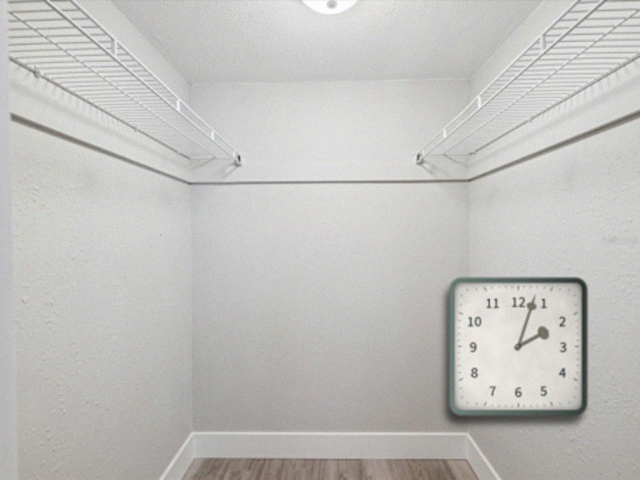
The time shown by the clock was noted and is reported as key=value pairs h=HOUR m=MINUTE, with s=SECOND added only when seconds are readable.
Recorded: h=2 m=3
